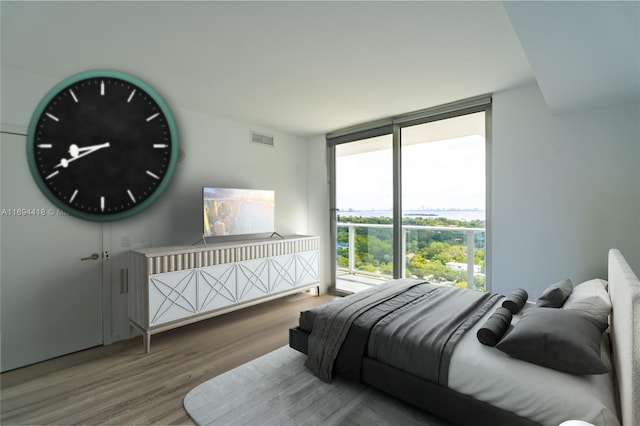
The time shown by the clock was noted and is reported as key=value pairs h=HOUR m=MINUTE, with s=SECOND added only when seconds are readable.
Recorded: h=8 m=41
